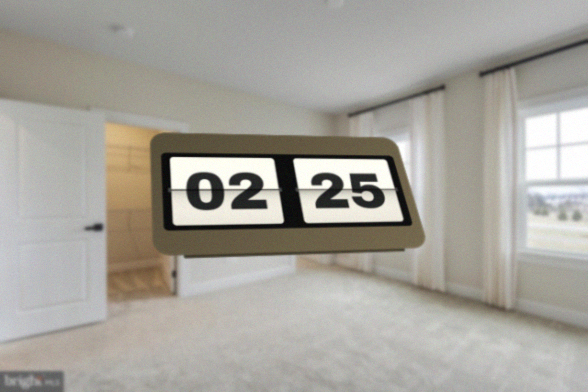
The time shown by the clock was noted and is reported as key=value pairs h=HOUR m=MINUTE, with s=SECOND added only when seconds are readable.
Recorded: h=2 m=25
